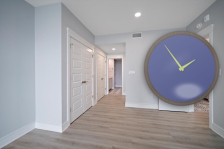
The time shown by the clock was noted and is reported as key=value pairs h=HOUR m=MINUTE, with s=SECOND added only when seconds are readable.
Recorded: h=1 m=54
